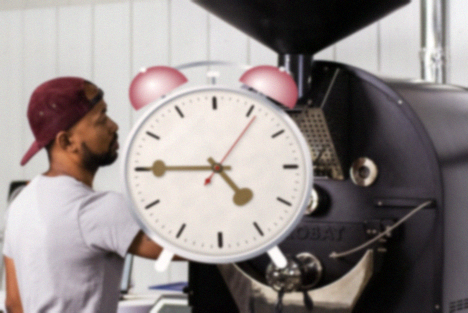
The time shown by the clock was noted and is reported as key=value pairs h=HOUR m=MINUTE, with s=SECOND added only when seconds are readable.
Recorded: h=4 m=45 s=6
